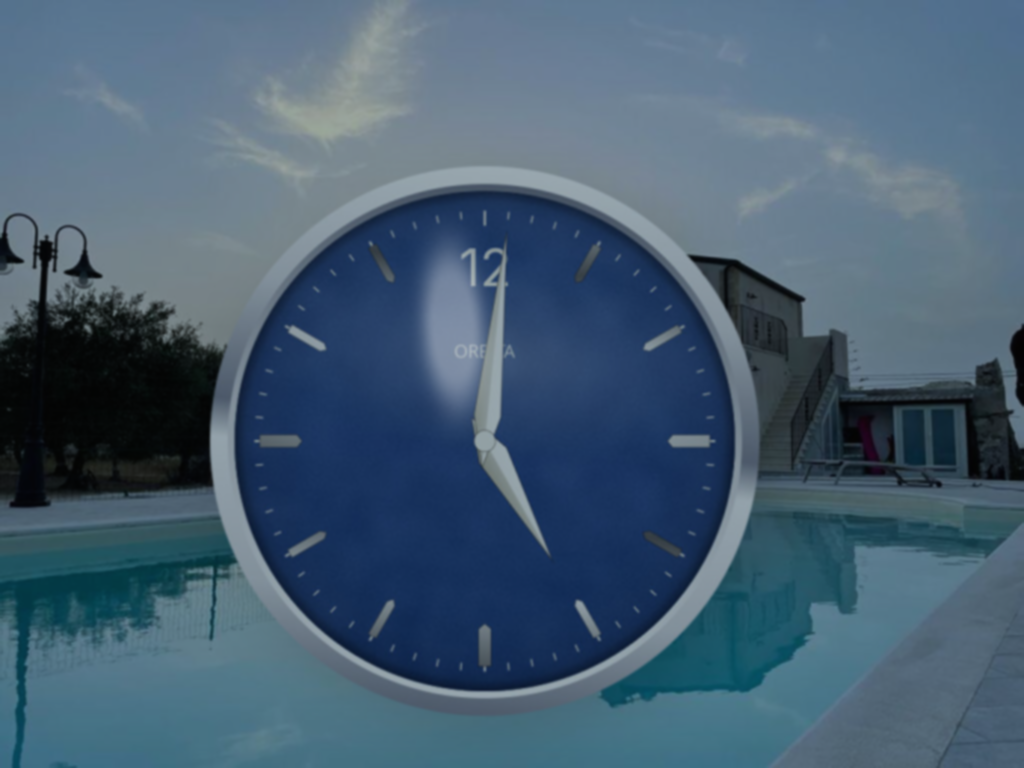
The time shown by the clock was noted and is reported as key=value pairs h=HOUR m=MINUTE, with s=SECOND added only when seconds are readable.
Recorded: h=5 m=1
